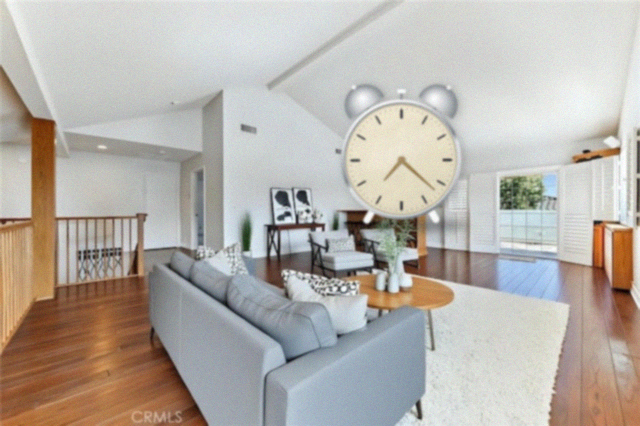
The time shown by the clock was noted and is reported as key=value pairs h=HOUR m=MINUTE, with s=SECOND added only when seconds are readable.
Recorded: h=7 m=22
